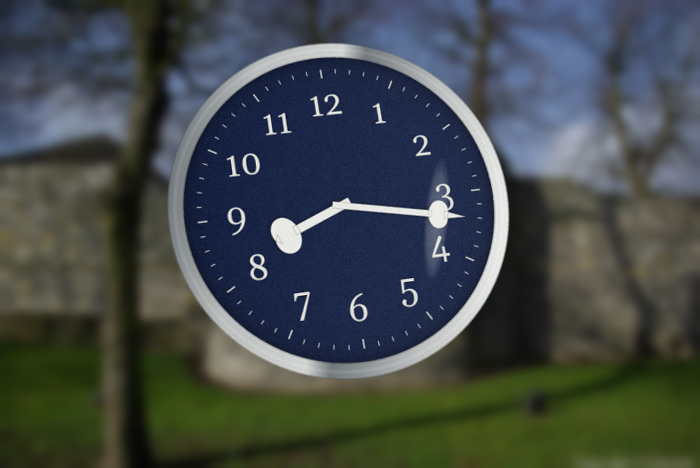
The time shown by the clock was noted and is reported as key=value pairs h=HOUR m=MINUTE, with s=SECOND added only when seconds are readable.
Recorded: h=8 m=17
